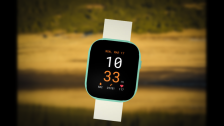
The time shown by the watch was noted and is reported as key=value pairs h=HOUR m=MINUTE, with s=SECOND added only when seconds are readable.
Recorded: h=10 m=33
